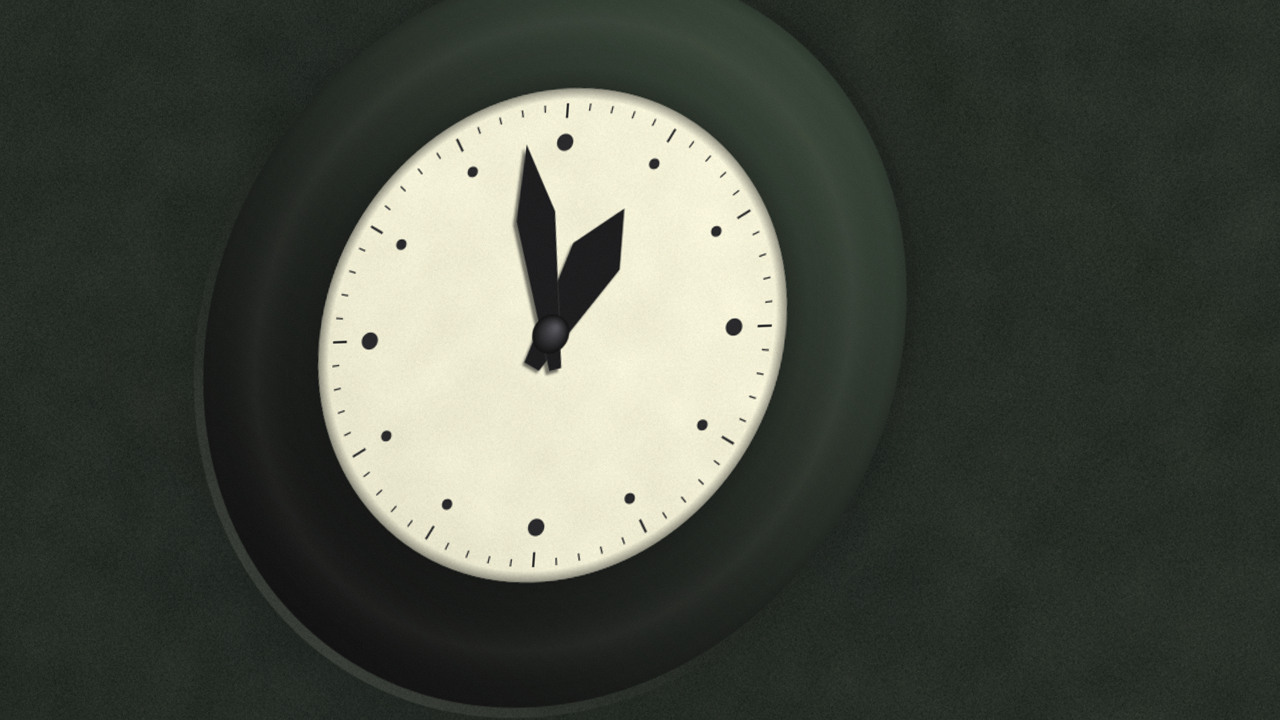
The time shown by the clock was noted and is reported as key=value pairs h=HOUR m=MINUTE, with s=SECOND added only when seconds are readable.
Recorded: h=12 m=58
